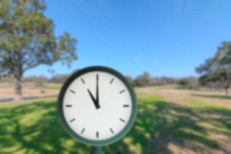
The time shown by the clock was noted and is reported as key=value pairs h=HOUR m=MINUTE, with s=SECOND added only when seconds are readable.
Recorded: h=11 m=0
